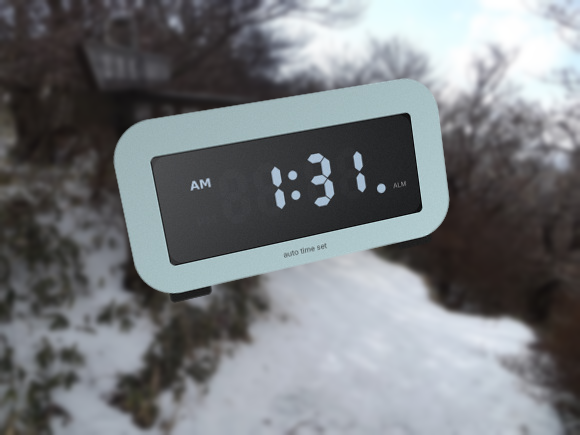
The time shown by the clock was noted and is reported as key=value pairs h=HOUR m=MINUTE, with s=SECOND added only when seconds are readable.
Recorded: h=1 m=31
